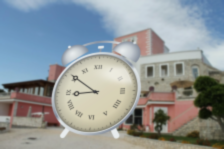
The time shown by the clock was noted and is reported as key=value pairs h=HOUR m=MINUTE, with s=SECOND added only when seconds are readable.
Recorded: h=8 m=51
